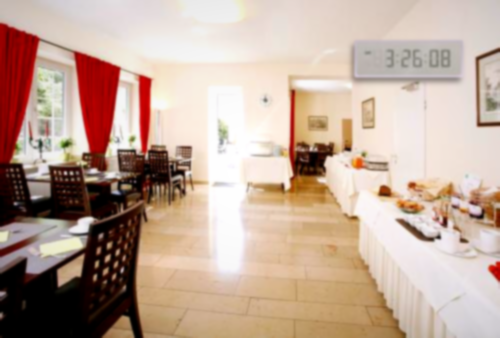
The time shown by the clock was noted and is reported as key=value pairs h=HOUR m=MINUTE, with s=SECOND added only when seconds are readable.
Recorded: h=3 m=26 s=8
